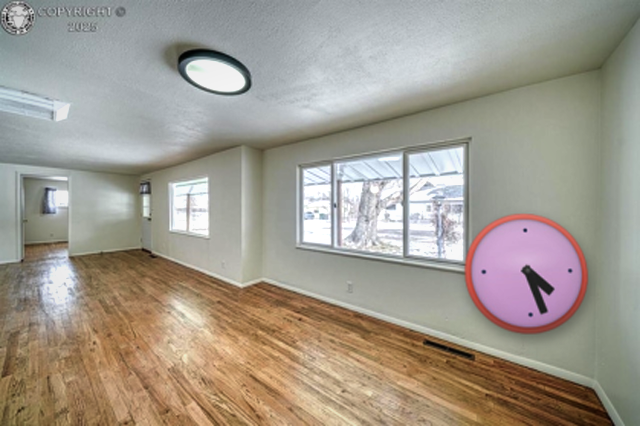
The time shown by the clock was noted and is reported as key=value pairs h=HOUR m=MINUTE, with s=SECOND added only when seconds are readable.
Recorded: h=4 m=27
